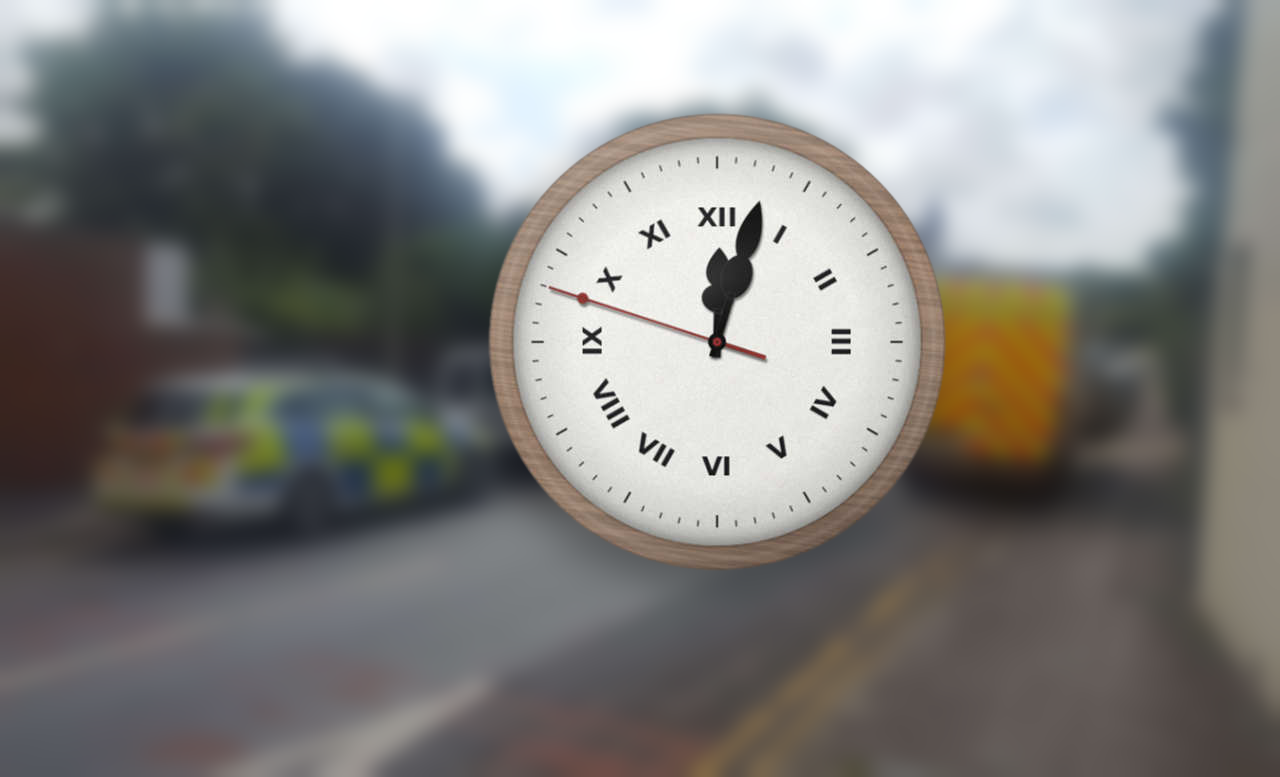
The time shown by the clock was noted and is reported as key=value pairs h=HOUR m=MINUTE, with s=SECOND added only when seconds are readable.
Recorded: h=12 m=2 s=48
